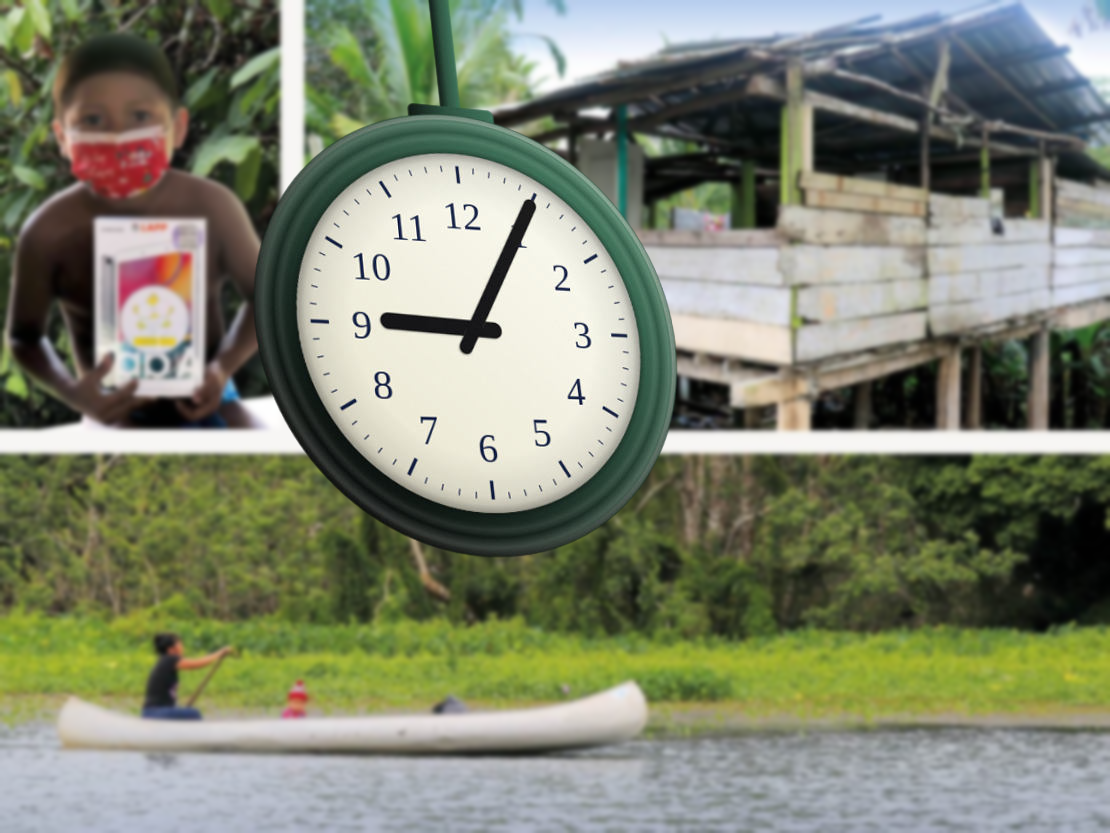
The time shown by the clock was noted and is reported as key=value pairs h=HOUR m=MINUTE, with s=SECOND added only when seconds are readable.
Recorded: h=9 m=5
